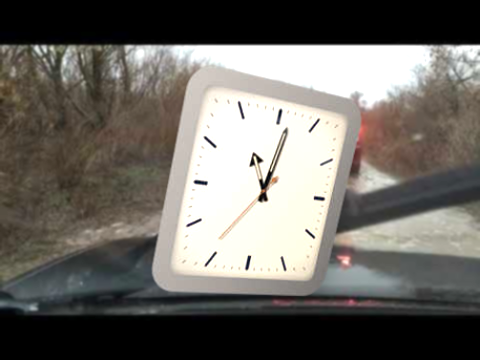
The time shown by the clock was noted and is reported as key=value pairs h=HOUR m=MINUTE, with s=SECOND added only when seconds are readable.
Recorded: h=11 m=1 s=36
